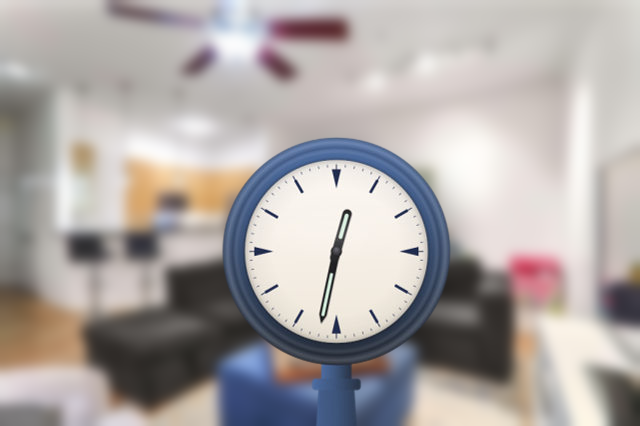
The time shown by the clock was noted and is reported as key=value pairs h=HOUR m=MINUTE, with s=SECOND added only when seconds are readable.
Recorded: h=12 m=32
